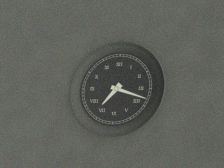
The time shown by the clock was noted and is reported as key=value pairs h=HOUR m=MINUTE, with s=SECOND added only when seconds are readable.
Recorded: h=7 m=18
